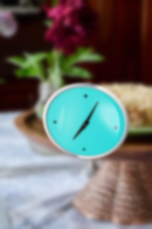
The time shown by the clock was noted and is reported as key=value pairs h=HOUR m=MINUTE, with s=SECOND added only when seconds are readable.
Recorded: h=7 m=4
